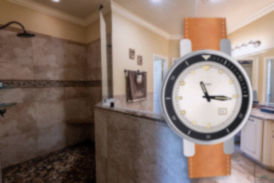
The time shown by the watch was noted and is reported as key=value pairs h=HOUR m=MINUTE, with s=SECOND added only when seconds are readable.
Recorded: h=11 m=16
